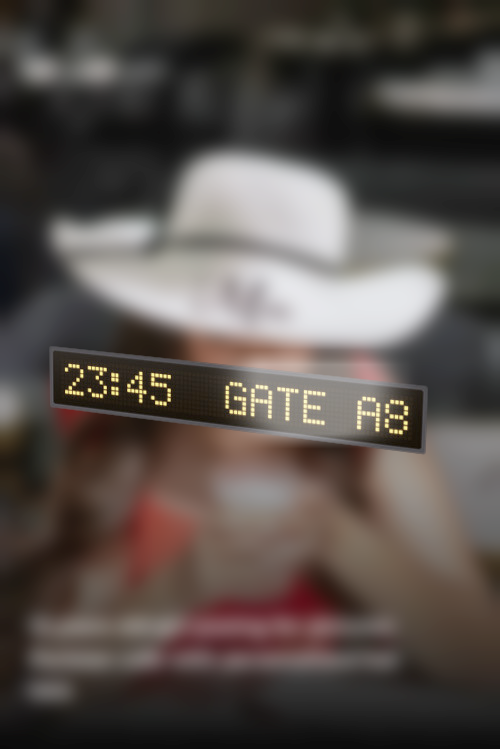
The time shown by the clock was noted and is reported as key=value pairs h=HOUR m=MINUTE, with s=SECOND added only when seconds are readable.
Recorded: h=23 m=45
